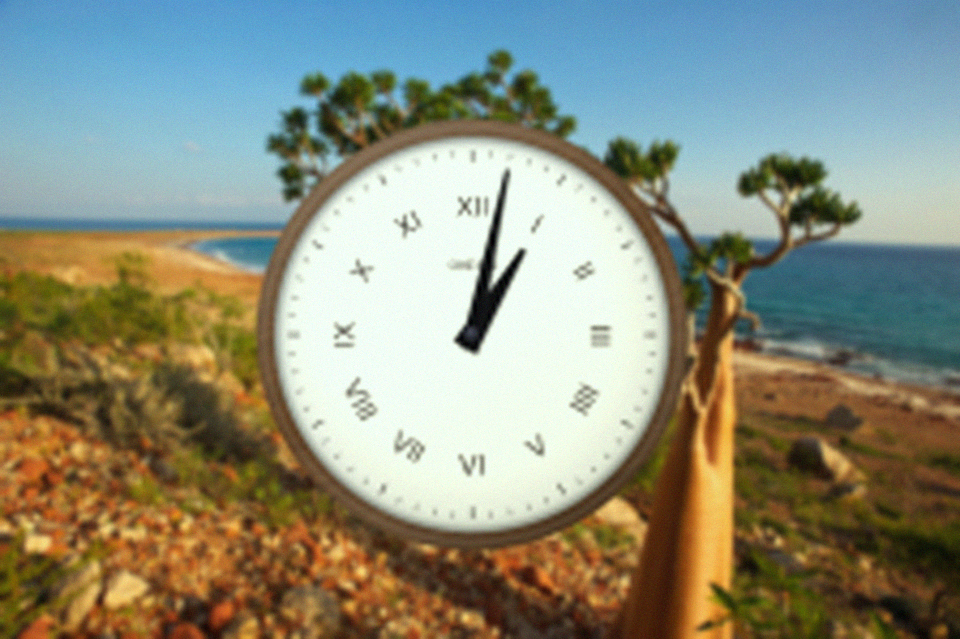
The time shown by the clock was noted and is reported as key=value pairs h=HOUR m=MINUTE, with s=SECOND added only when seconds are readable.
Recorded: h=1 m=2
